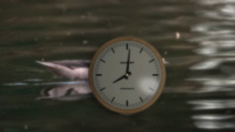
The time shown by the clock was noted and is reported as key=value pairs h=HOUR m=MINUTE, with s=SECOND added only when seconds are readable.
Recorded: h=8 m=1
